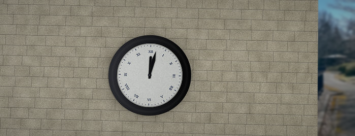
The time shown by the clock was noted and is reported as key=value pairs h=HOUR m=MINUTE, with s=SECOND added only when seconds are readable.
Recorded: h=12 m=2
